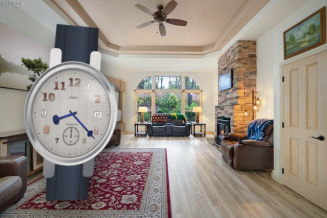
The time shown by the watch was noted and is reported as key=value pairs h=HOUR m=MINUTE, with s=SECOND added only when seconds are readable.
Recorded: h=8 m=22
